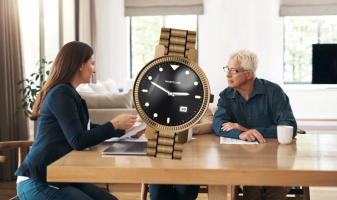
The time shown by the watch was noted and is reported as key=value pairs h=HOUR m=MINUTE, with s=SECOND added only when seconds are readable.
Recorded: h=2 m=49
